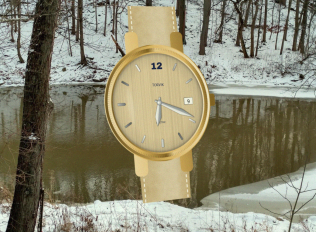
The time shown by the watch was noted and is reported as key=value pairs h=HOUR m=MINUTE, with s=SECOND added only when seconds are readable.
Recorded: h=6 m=19
